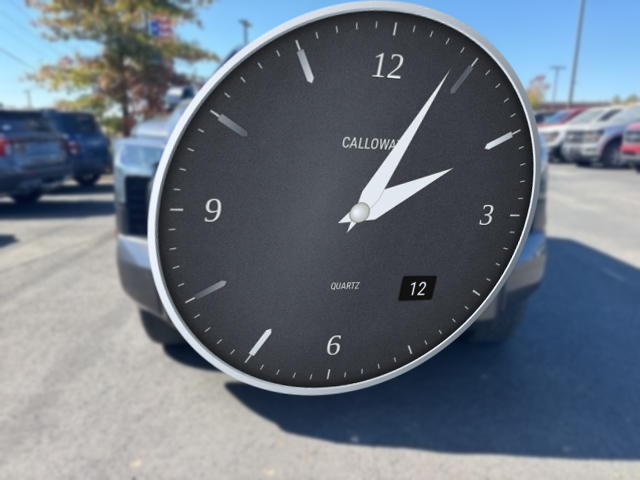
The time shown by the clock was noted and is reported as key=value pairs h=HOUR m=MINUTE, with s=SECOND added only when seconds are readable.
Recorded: h=2 m=4
